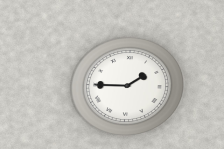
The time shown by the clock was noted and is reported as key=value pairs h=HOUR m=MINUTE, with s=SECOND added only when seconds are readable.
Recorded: h=1 m=45
